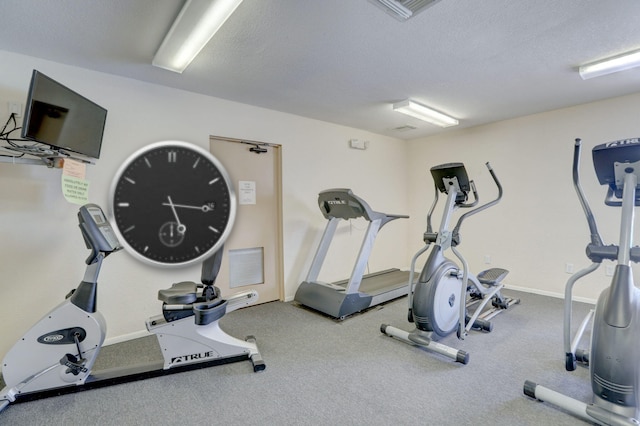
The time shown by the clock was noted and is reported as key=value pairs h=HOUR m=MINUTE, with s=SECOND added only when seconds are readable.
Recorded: h=5 m=16
